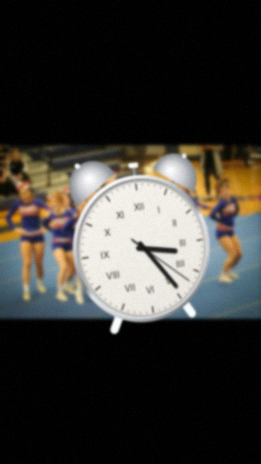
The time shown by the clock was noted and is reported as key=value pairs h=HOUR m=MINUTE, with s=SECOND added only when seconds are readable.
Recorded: h=3 m=24 s=22
